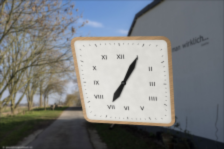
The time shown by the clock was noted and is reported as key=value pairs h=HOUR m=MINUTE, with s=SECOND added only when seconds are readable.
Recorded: h=7 m=5
